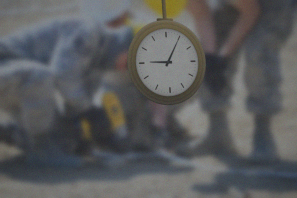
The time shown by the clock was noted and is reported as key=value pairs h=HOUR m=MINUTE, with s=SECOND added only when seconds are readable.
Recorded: h=9 m=5
